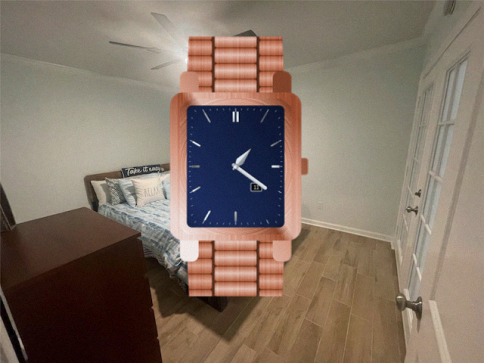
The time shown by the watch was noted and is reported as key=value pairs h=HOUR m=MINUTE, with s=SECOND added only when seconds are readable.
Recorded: h=1 m=21
